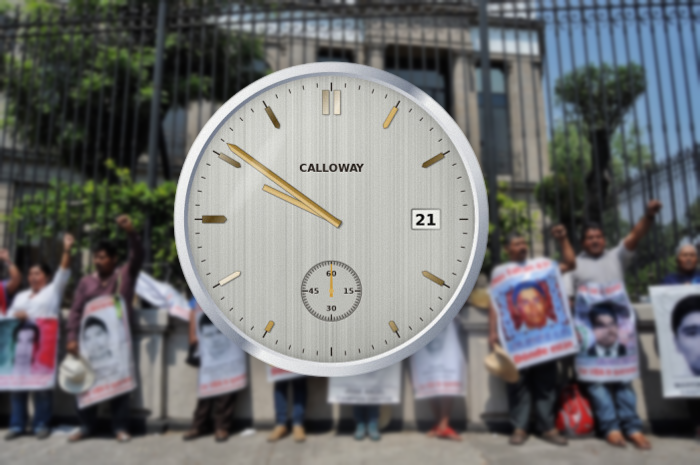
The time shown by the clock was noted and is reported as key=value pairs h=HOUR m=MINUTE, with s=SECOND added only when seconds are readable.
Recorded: h=9 m=51
